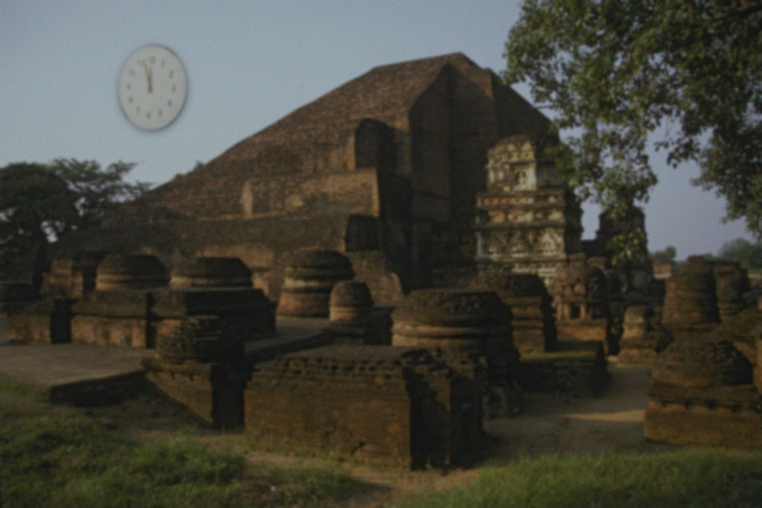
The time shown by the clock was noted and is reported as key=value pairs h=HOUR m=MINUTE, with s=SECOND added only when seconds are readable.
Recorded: h=11 m=57
